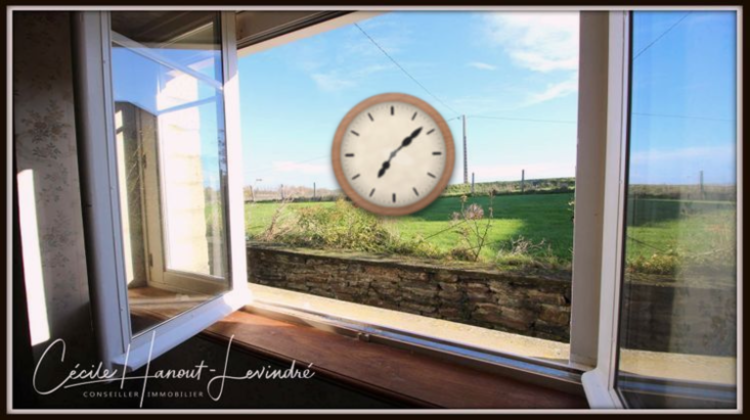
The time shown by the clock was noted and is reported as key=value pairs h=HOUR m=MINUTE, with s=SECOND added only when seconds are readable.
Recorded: h=7 m=8
